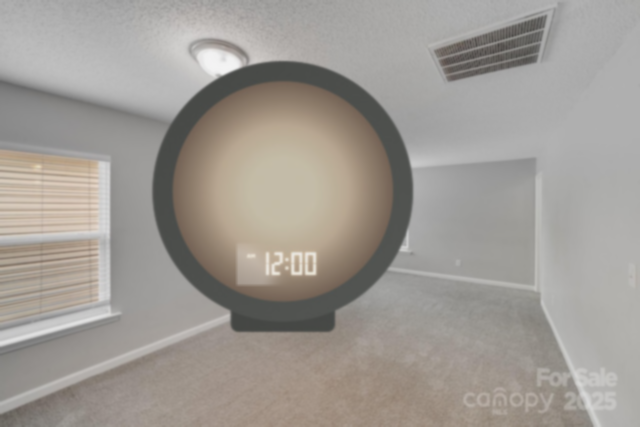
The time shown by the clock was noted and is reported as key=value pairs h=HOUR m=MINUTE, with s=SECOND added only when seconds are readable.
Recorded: h=12 m=0
